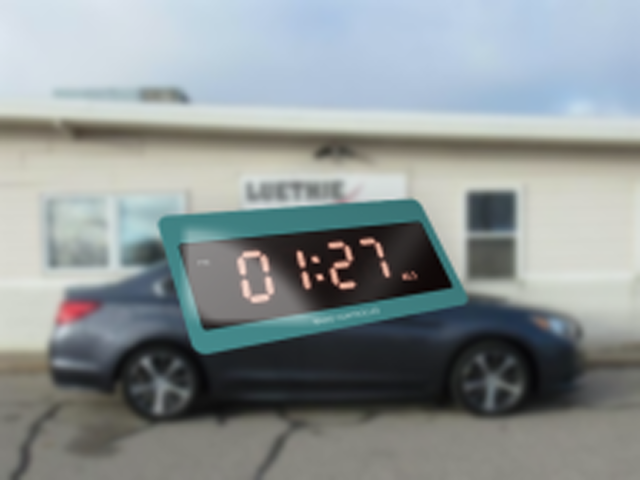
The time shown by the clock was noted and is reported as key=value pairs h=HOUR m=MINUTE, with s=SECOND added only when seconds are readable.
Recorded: h=1 m=27
